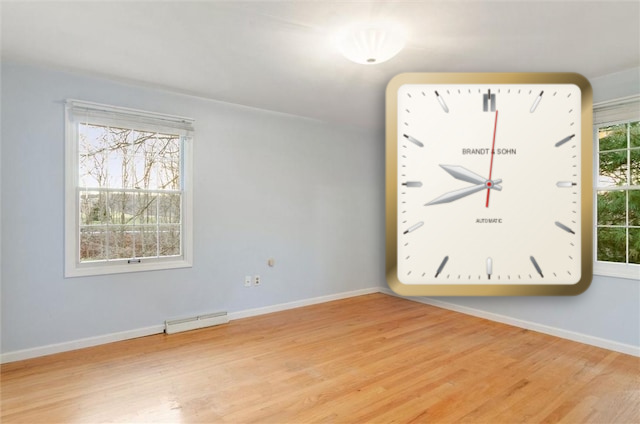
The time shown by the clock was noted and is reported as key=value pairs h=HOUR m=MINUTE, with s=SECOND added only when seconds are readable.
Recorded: h=9 m=42 s=1
